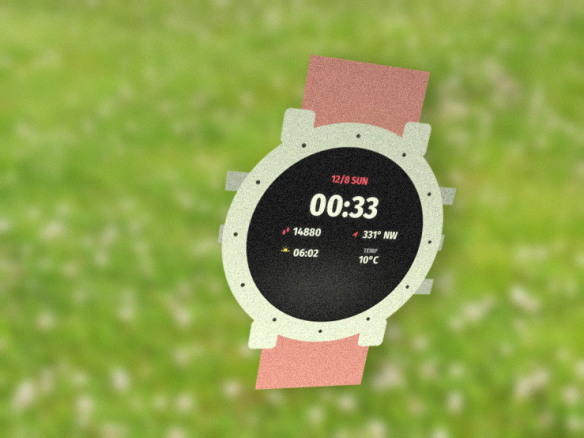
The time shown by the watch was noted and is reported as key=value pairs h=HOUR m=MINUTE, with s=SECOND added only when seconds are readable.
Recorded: h=0 m=33
